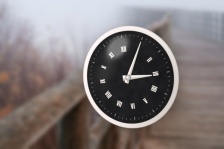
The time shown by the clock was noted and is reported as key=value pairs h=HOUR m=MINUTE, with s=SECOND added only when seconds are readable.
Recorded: h=3 m=5
